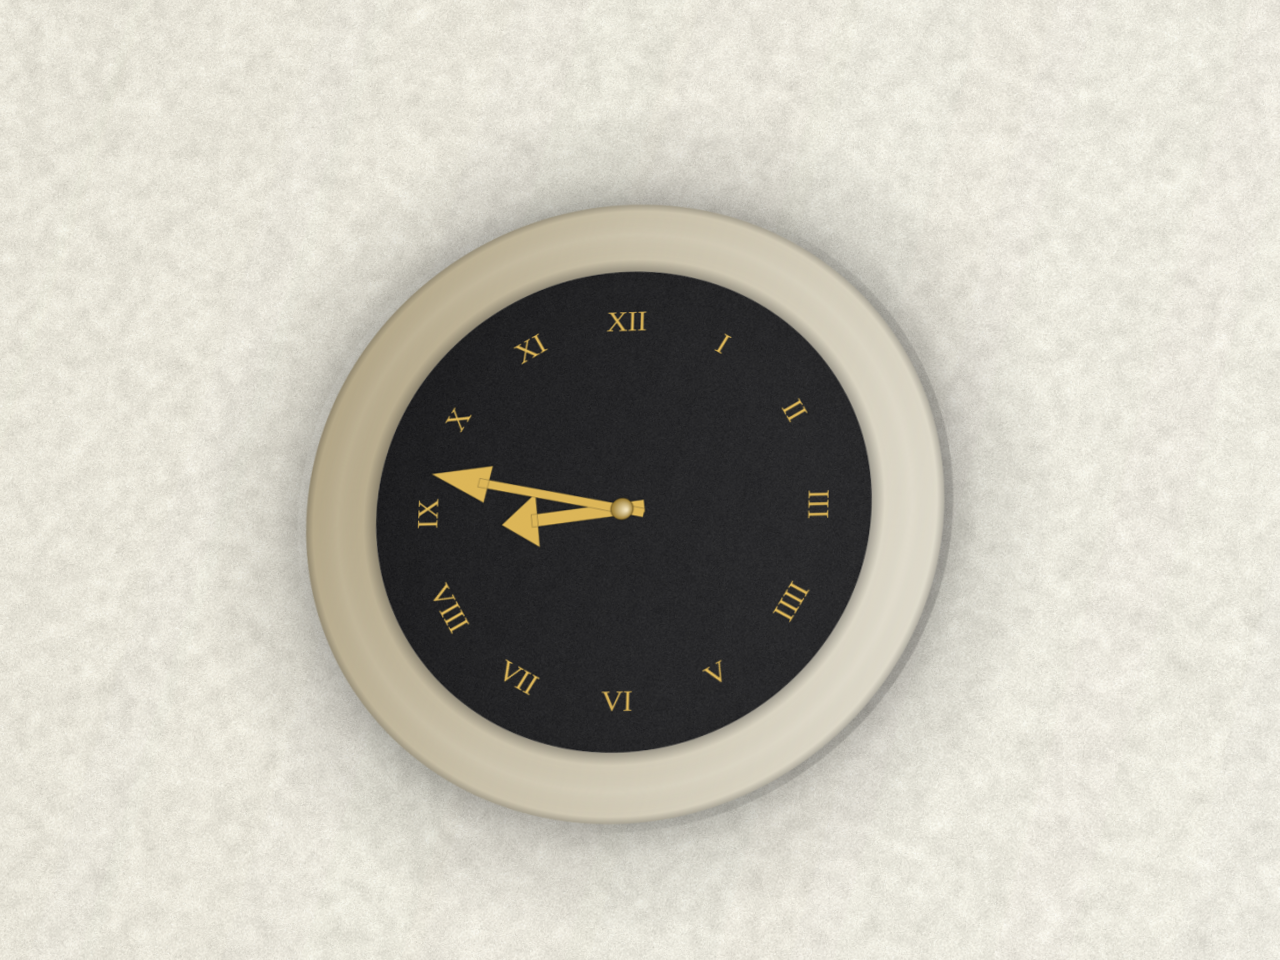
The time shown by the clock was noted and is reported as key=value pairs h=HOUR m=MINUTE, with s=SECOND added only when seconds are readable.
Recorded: h=8 m=47
